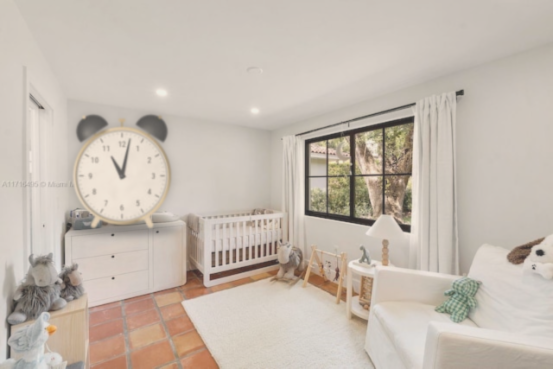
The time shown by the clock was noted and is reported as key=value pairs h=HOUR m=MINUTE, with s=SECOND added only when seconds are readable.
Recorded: h=11 m=2
